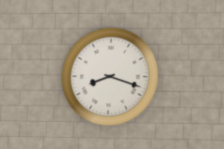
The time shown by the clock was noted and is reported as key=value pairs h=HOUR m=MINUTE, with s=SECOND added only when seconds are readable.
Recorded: h=8 m=18
